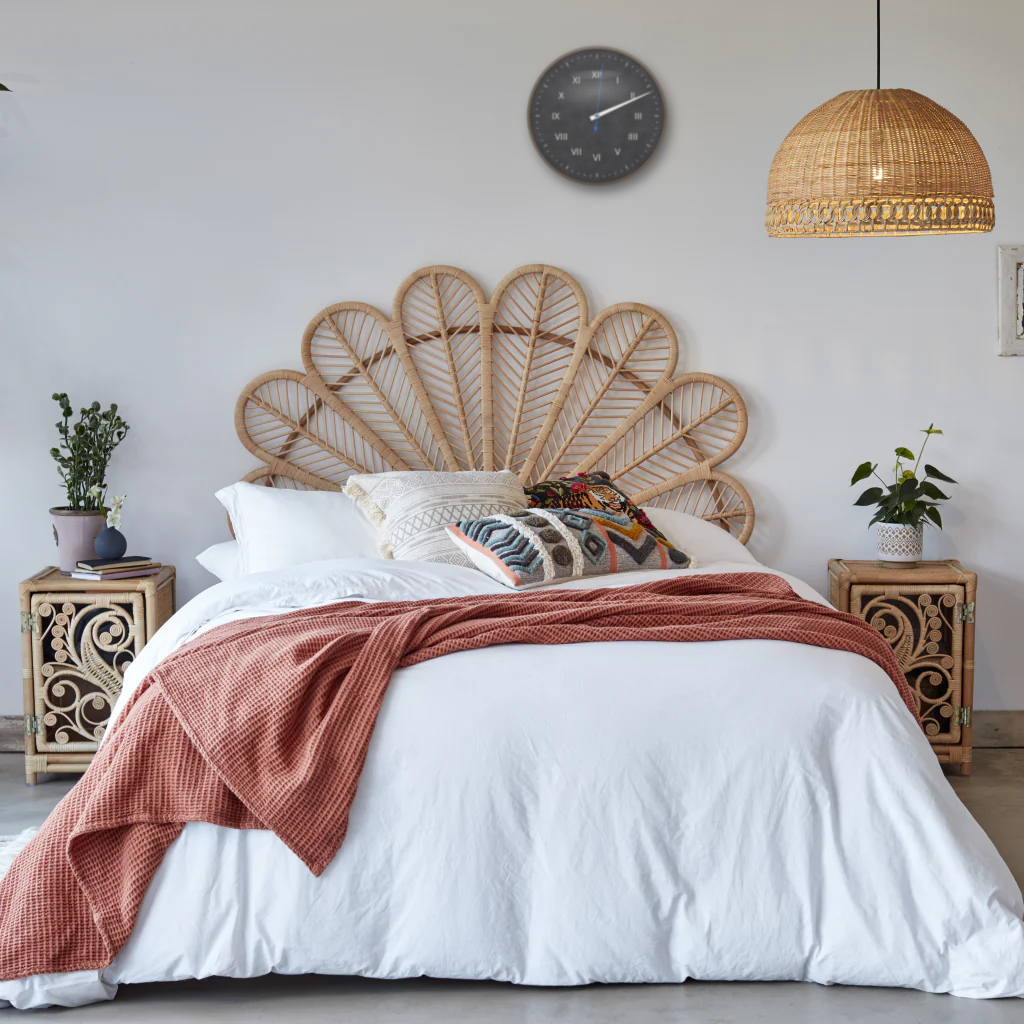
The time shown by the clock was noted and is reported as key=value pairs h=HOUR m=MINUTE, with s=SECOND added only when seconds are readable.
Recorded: h=2 m=11 s=1
